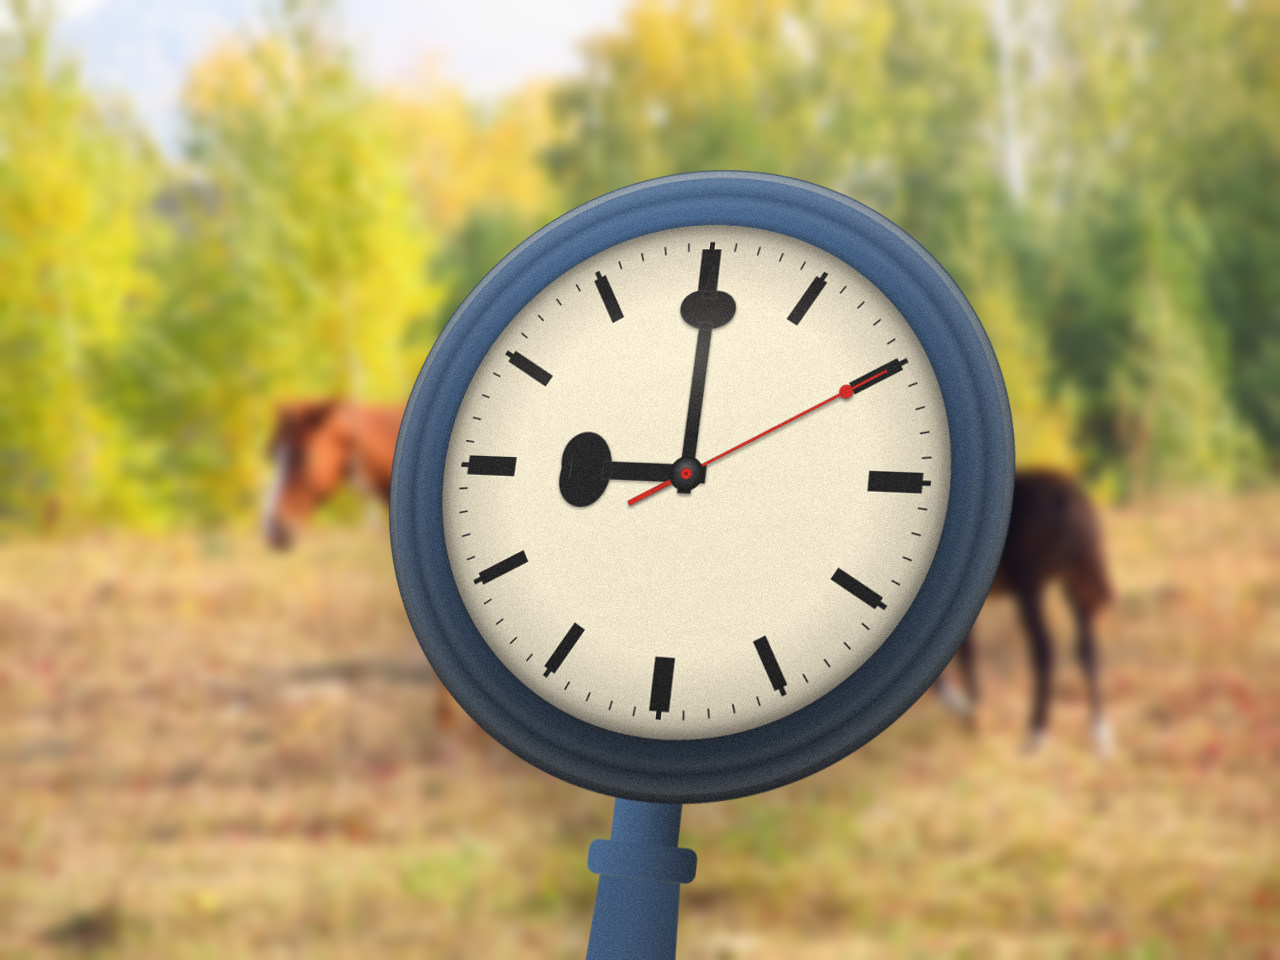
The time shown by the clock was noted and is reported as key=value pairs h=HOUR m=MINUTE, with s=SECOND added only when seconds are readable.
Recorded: h=9 m=0 s=10
